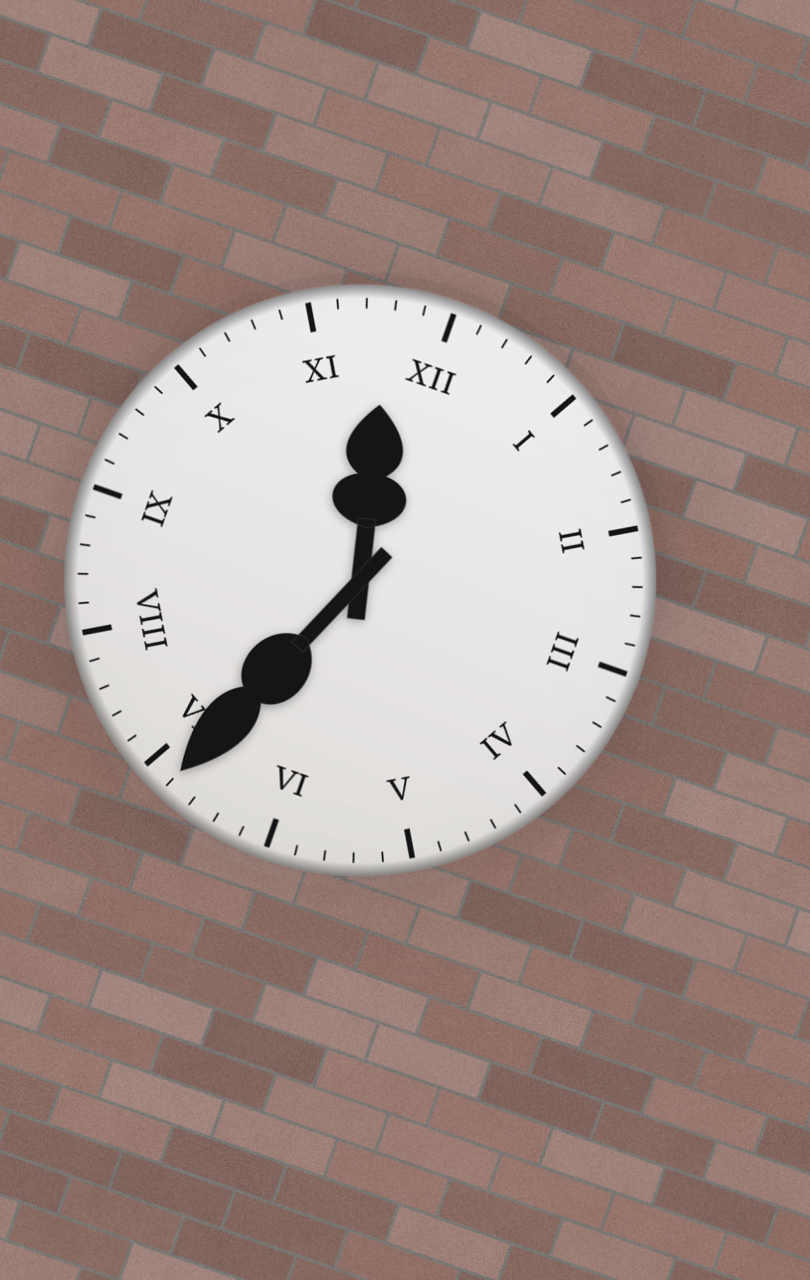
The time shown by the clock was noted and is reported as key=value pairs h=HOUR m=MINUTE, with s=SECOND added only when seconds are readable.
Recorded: h=11 m=34
